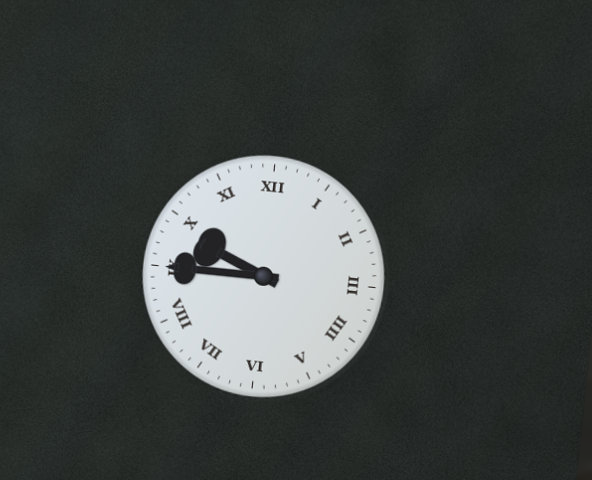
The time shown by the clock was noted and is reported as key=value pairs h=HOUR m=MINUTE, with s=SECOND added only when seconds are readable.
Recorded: h=9 m=45
